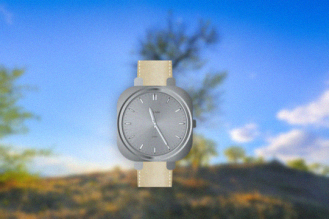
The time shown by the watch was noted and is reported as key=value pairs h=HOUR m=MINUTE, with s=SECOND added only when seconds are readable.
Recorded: h=11 m=25
